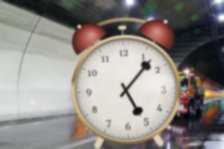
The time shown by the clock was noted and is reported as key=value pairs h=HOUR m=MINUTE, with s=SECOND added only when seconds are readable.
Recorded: h=5 m=7
